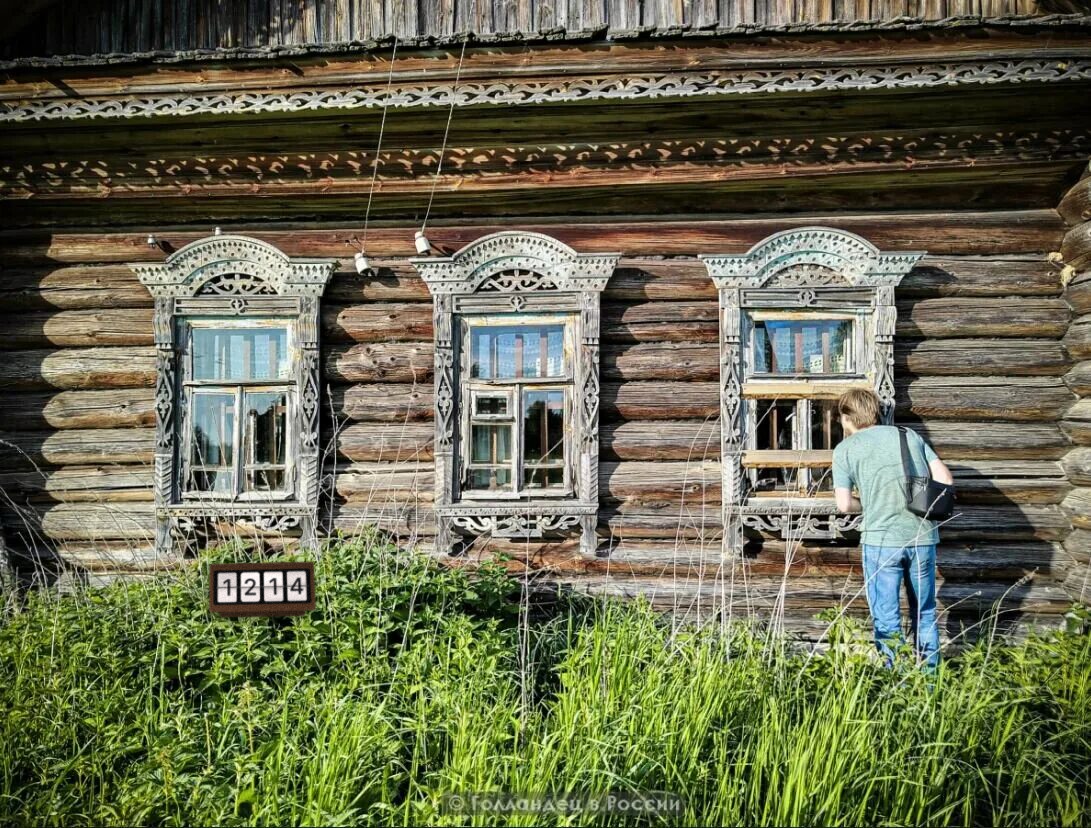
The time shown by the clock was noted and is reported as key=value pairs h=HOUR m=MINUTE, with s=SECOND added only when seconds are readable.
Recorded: h=12 m=14
